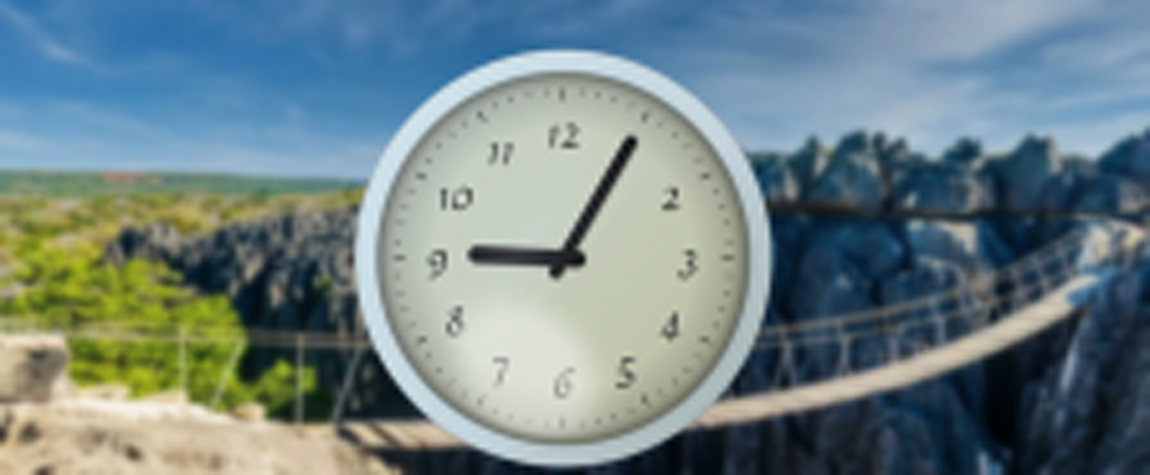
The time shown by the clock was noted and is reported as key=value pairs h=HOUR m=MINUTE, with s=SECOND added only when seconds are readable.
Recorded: h=9 m=5
